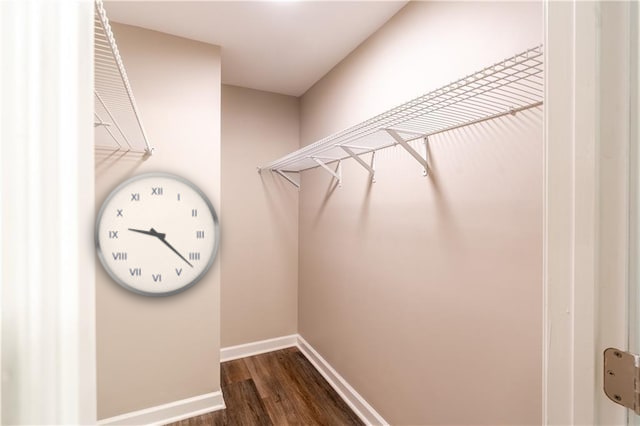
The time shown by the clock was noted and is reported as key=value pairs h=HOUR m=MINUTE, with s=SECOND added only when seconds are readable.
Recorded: h=9 m=22
